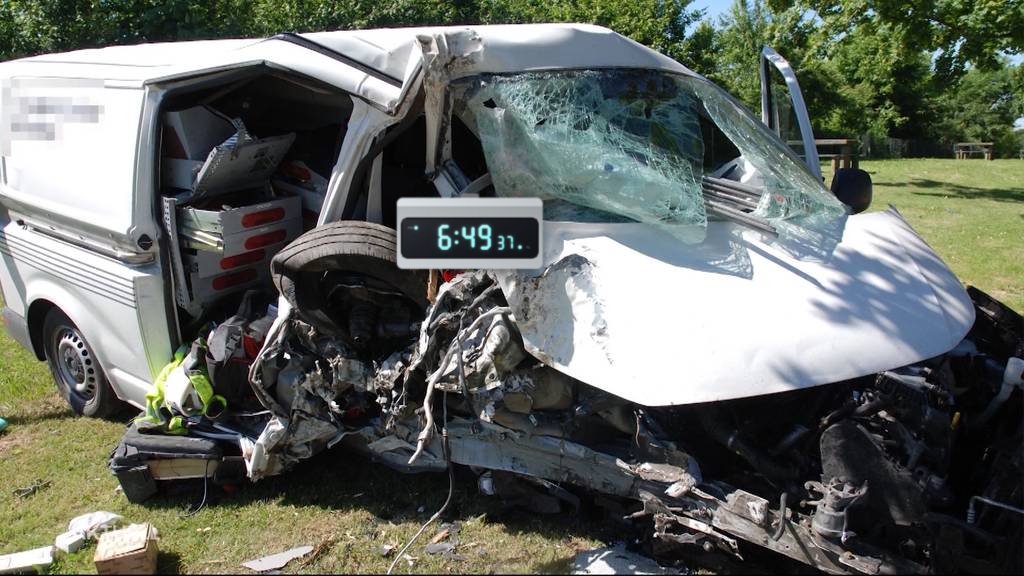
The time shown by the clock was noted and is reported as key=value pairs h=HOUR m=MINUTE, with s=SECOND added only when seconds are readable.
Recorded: h=6 m=49 s=37
